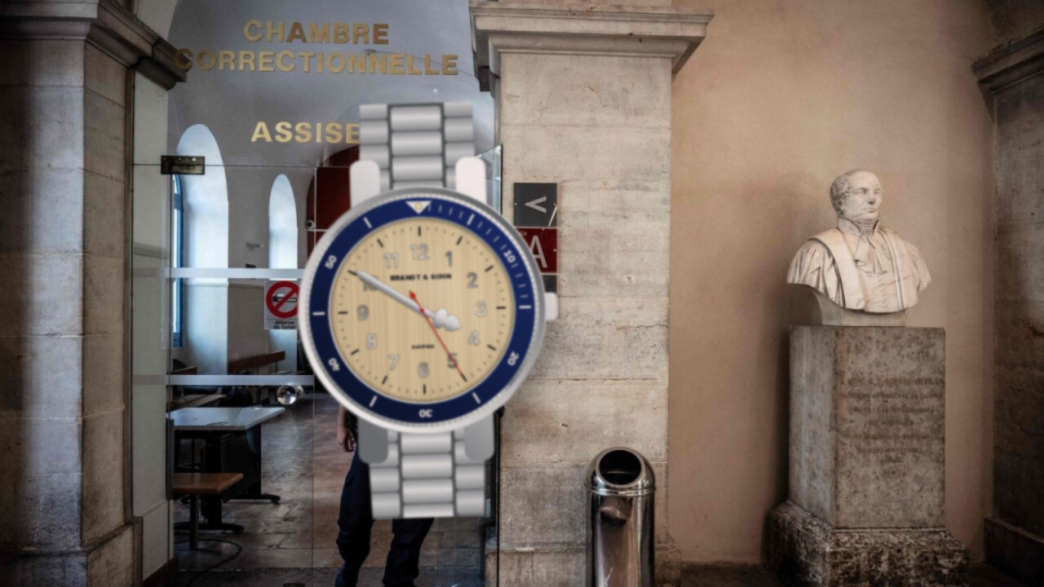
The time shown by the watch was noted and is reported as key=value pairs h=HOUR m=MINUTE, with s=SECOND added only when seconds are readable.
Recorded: h=3 m=50 s=25
